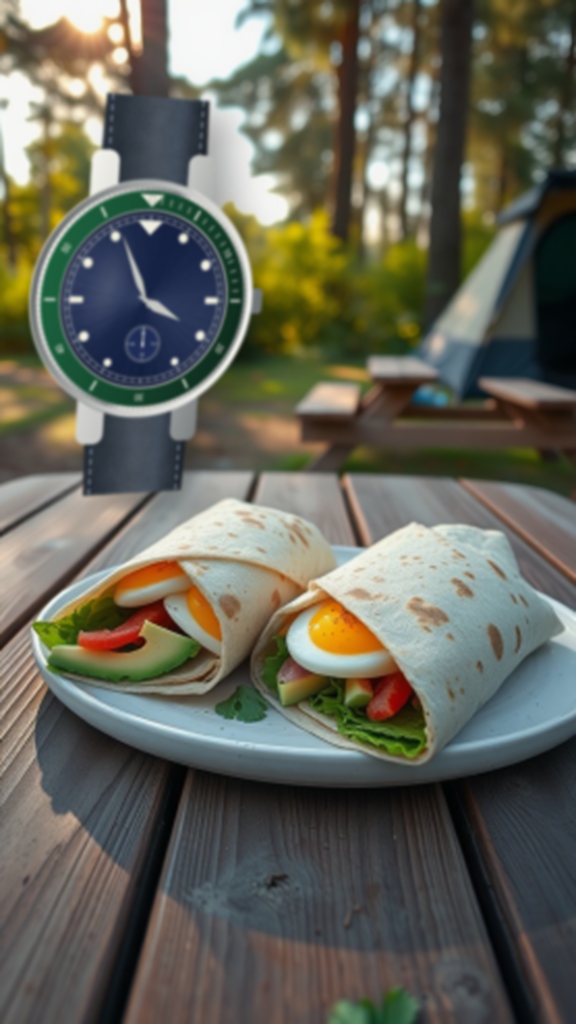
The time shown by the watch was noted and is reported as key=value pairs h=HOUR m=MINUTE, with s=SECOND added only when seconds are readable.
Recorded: h=3 m=56
